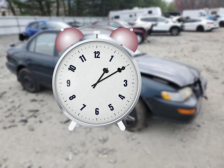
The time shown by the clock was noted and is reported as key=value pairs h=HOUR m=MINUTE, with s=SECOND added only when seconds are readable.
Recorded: h=1 m=10
